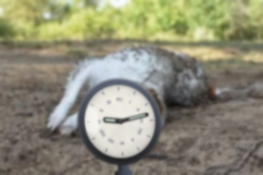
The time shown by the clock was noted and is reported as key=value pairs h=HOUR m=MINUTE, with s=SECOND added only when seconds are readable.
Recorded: h=9 m=13
